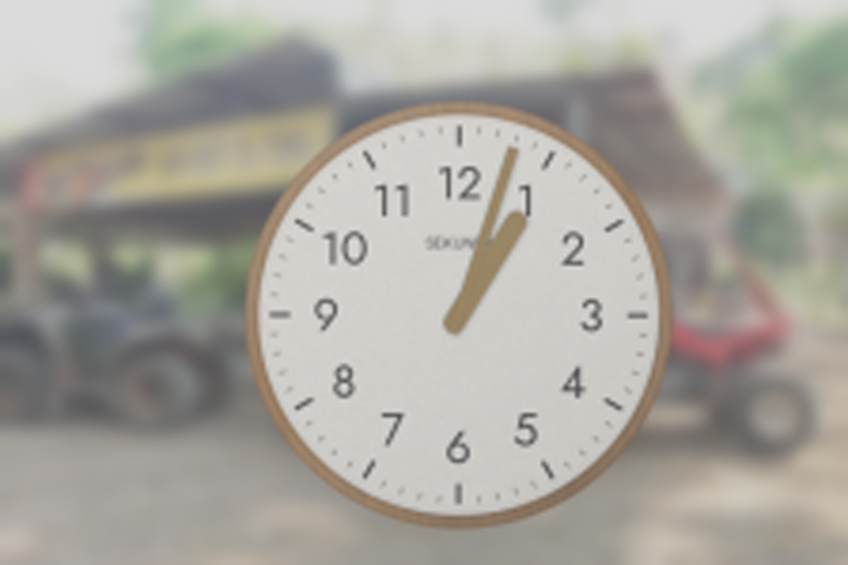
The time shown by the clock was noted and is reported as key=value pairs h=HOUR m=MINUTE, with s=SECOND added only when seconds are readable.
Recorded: h=1 m=3
